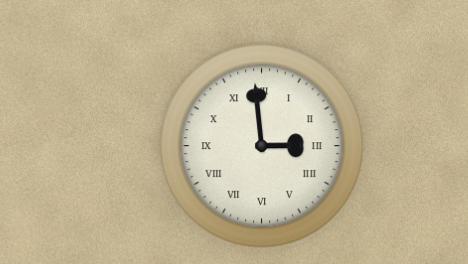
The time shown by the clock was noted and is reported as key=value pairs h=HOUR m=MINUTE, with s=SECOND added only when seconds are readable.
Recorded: h=2 m=59
